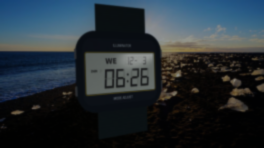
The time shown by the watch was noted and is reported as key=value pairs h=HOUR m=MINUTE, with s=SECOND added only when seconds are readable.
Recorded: h=6 m=26
